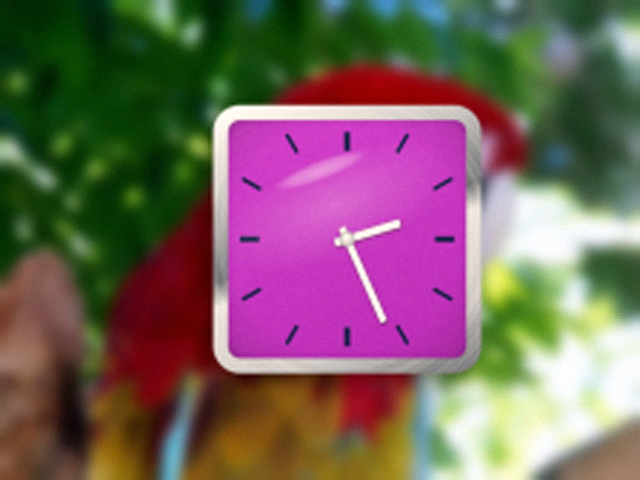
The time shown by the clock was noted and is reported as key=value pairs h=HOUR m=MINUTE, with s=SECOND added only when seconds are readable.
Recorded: h=2 m=26
